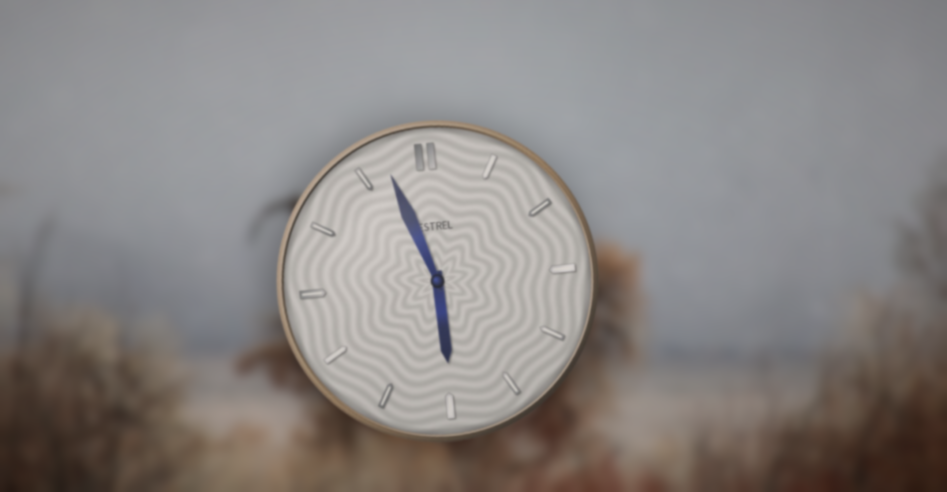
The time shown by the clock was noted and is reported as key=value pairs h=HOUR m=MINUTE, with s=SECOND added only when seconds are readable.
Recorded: h=5 m=57
